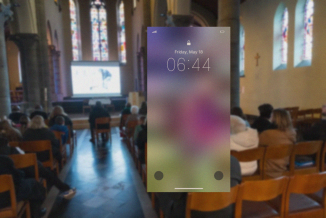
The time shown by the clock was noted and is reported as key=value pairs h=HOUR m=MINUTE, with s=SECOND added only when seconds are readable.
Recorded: h=6 m=44
